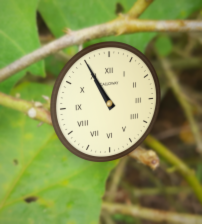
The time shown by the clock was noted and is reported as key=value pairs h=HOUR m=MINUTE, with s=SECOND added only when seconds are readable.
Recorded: h=10 m=55
